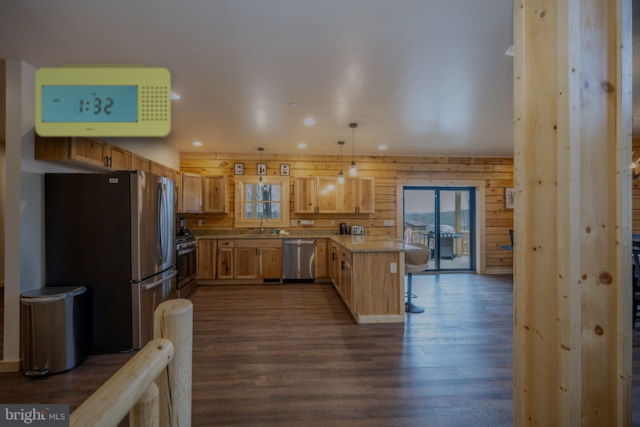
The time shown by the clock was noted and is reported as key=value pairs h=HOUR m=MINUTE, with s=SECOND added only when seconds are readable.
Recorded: h=1 m=32
